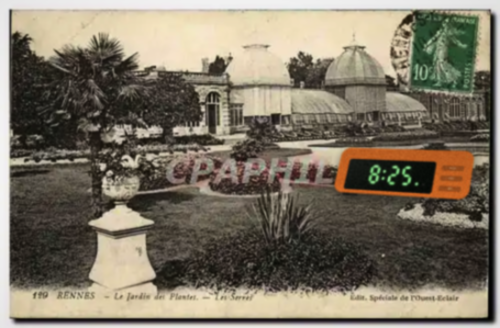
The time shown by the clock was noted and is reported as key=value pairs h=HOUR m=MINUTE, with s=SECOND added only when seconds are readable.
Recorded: h=8 m=25
